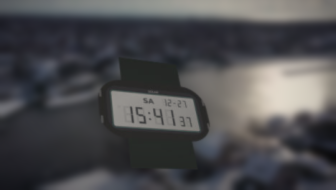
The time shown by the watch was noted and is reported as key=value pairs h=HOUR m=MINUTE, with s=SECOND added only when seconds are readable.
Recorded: h=15 m=41 s=37
